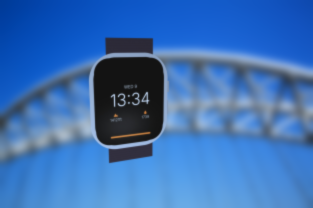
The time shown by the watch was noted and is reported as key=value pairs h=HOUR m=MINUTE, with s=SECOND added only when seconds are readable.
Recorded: h=13 m=34
